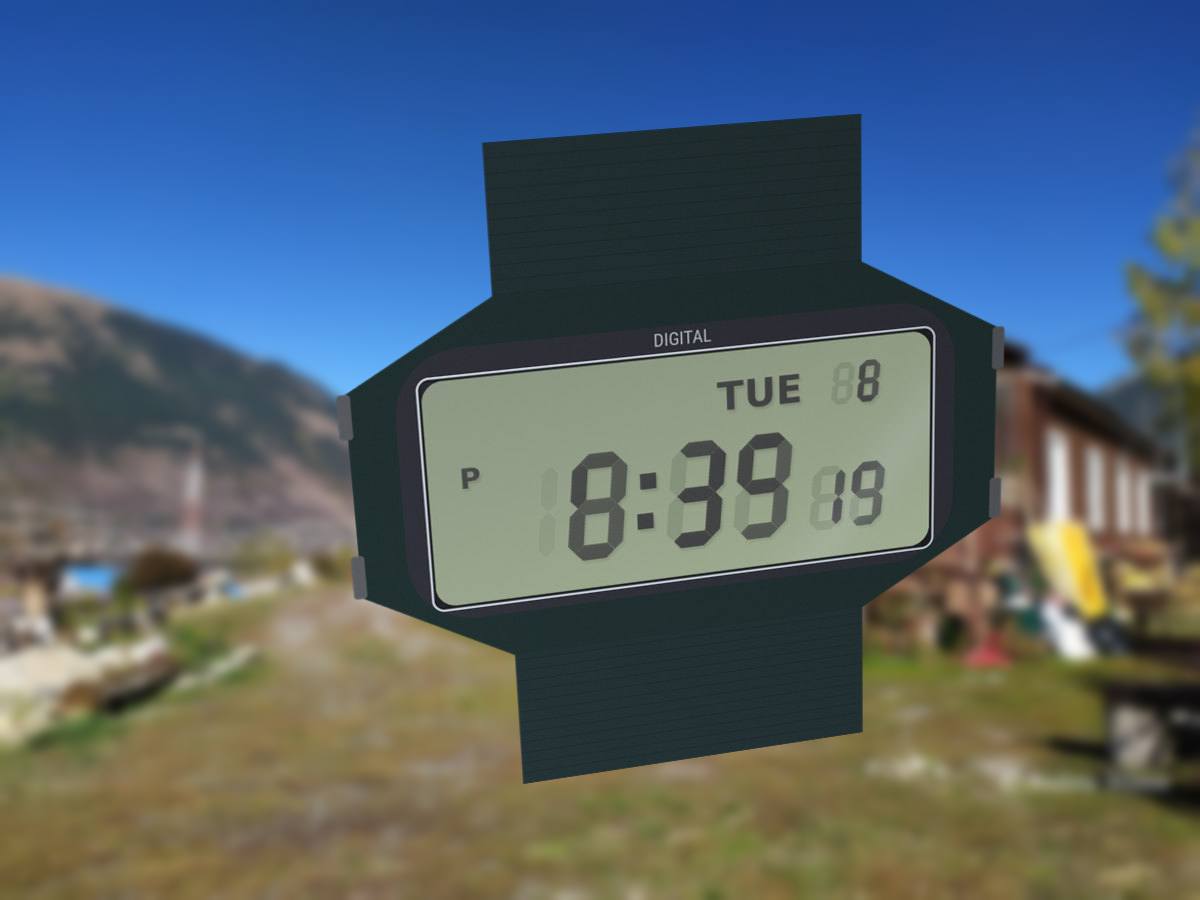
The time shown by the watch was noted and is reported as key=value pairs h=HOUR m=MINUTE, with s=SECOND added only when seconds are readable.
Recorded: h=8 m=39 s=19
